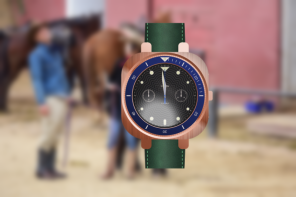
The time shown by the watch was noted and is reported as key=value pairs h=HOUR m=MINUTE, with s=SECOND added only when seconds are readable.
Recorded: h=11 m=59
